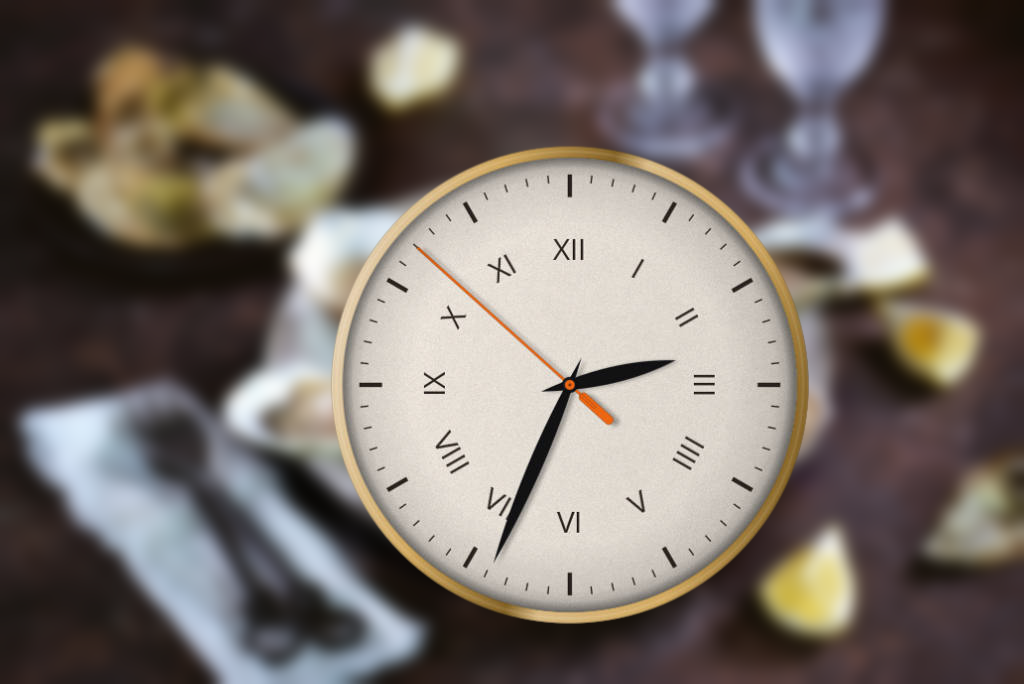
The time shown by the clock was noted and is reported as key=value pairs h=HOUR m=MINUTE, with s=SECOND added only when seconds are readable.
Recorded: h=2 m=33 s=52
